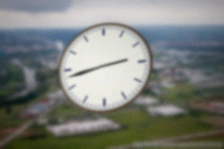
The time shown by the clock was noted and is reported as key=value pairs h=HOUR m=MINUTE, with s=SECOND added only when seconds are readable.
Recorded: h=2 m=43
